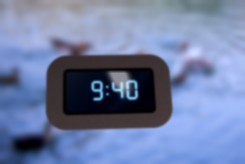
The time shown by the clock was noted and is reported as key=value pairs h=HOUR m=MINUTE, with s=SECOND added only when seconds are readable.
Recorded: h=9 m=40
